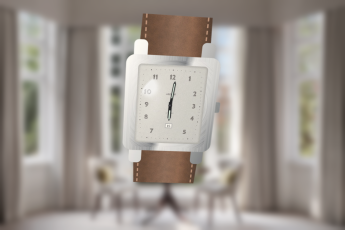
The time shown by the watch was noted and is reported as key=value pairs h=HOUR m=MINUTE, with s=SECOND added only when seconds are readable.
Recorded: h=6 m=1
